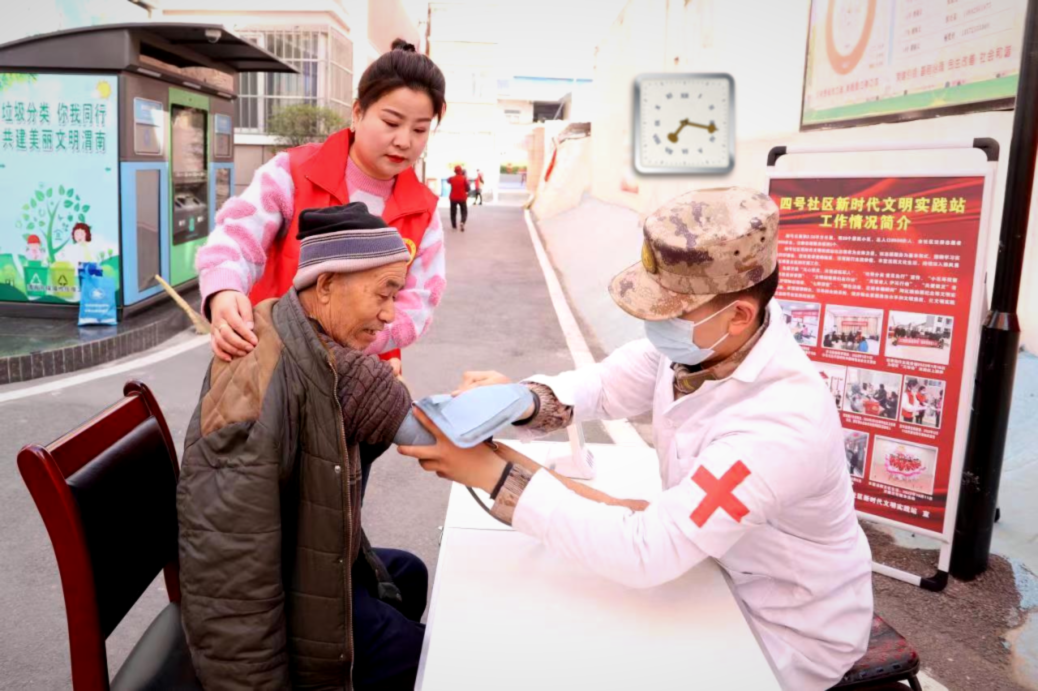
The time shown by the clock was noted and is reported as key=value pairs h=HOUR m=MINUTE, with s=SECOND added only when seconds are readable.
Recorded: h=7 m=17
